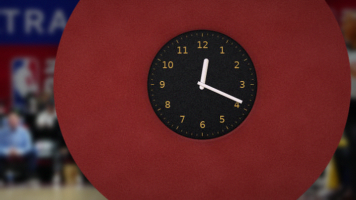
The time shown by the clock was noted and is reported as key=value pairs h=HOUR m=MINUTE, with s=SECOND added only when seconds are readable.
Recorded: h=12 m=19
